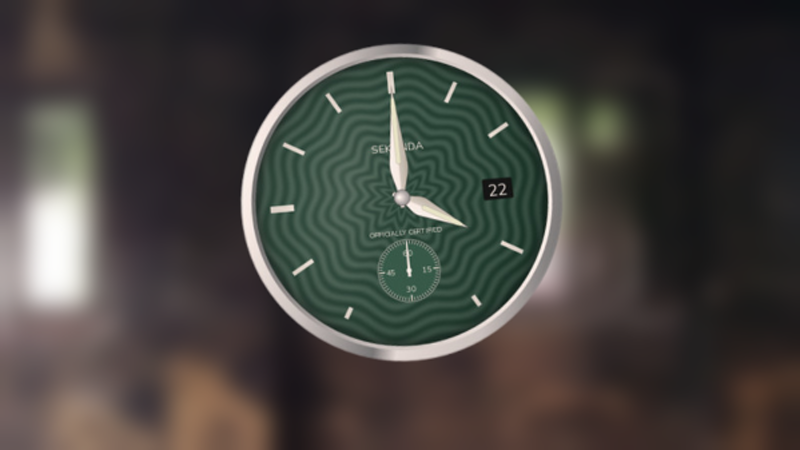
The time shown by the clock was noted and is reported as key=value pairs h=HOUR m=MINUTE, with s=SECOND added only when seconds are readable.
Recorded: h=4 m=0
